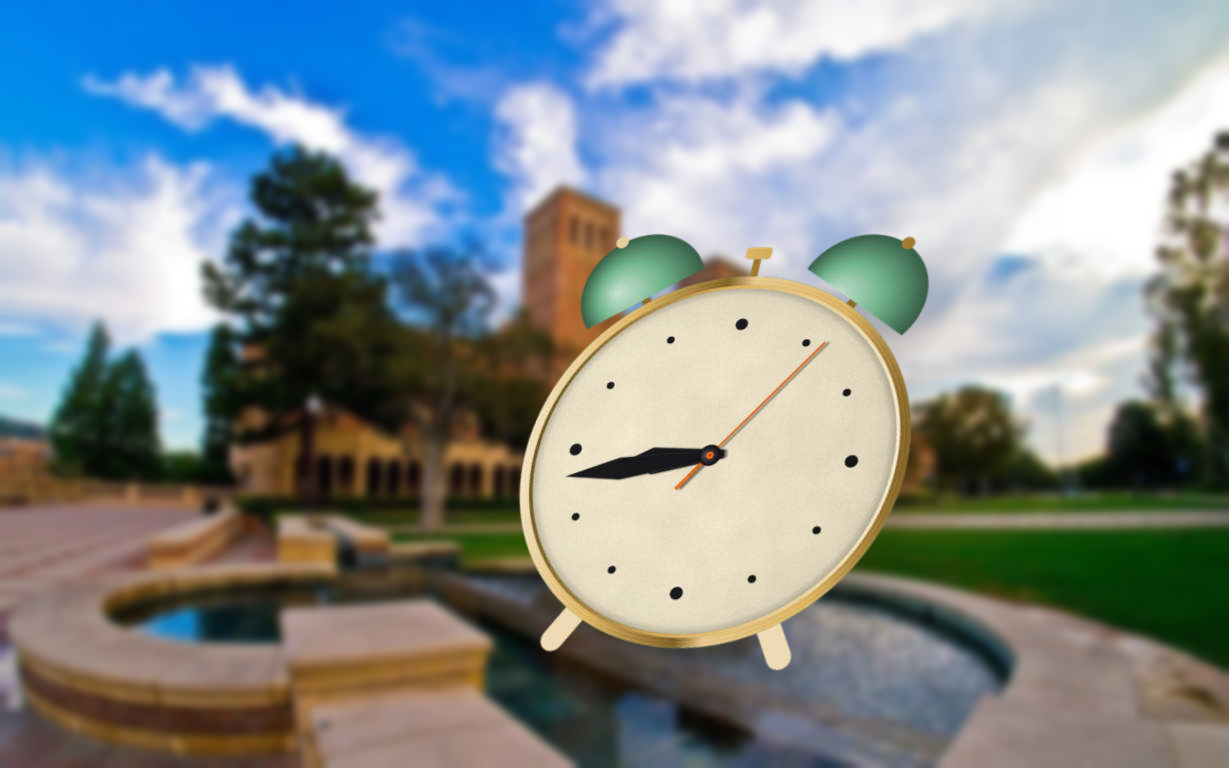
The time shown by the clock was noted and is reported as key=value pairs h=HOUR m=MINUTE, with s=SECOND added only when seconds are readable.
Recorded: h=8 m=43 s=6
